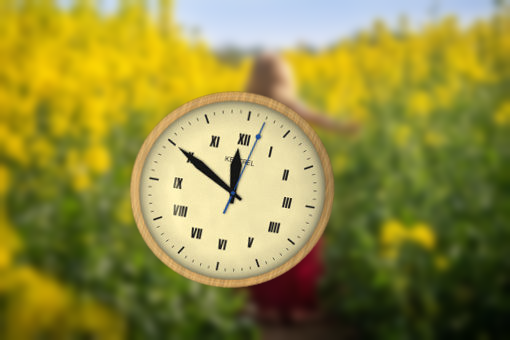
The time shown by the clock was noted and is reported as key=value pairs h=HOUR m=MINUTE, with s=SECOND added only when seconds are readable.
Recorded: h=11 m=50 s=2
